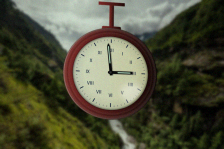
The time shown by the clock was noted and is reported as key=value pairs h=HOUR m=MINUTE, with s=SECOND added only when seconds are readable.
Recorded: h=2 m=59
